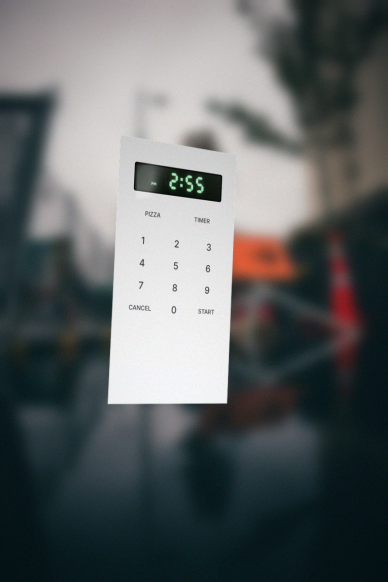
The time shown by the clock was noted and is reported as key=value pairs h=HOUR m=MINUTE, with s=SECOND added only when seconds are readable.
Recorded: h=2 m=55
